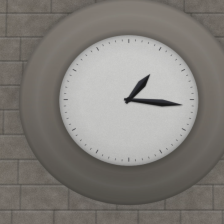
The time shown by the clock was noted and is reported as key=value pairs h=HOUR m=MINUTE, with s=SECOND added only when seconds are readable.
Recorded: h=1 m=16
